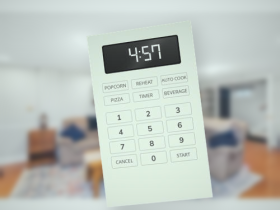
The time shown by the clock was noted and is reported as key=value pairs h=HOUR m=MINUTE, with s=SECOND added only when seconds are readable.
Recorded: h=4 m=57
